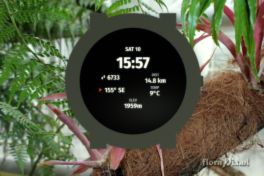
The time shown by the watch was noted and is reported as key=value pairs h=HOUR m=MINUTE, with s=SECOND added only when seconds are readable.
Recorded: h=15 m=57
